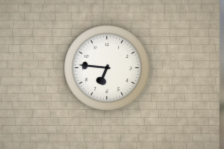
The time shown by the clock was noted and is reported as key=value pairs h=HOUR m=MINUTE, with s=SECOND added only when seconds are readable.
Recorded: h=6 m=46
